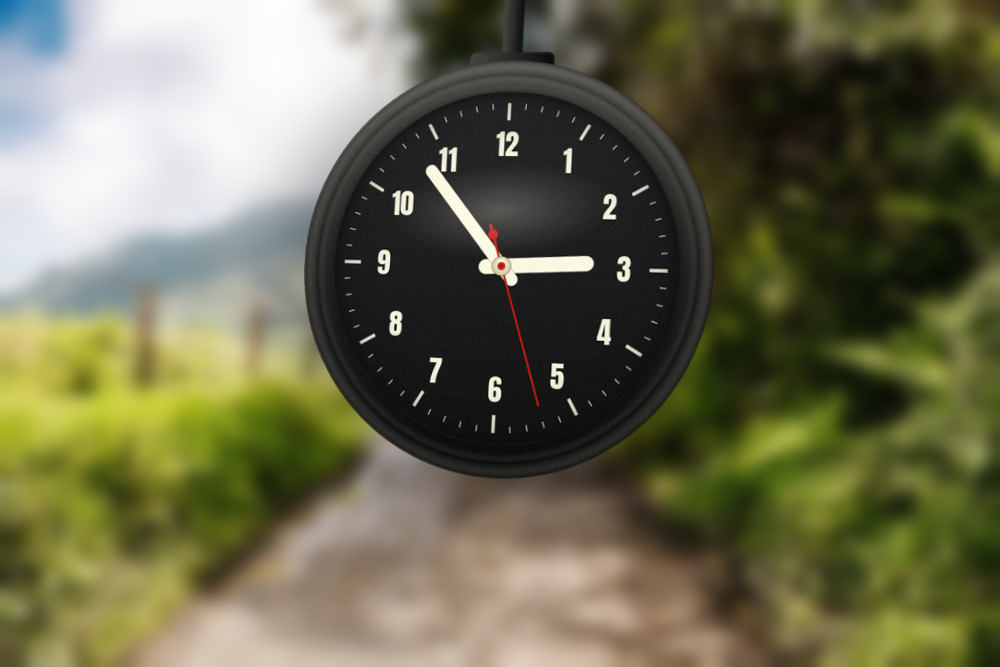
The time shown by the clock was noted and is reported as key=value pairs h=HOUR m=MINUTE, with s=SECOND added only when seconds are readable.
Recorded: h=2 m=53 s=27
